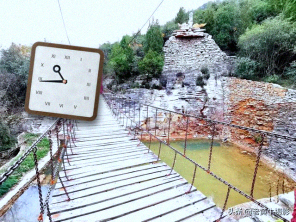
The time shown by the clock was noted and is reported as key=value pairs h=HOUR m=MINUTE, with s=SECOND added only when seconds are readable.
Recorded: h=10 m=44
